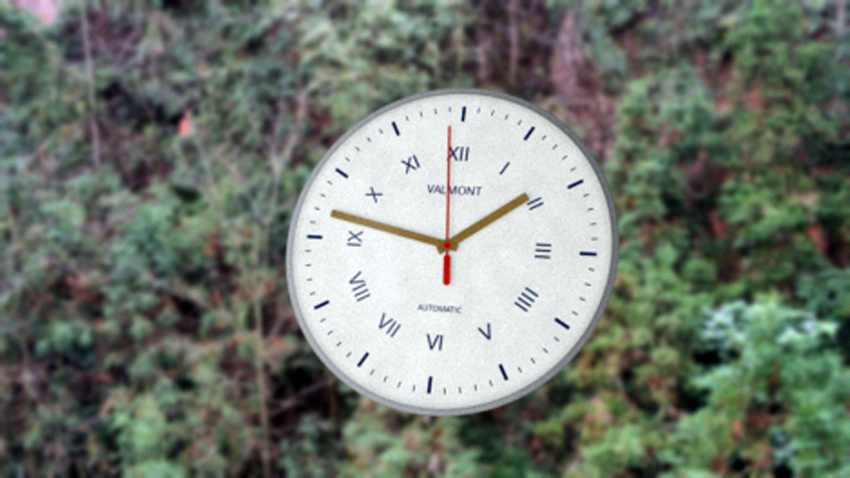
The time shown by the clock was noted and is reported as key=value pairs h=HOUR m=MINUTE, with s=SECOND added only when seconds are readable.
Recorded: h=1 m=46 s=59
